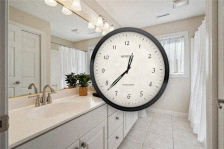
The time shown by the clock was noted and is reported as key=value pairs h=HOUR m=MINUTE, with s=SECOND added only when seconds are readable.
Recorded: h=12 m=38
